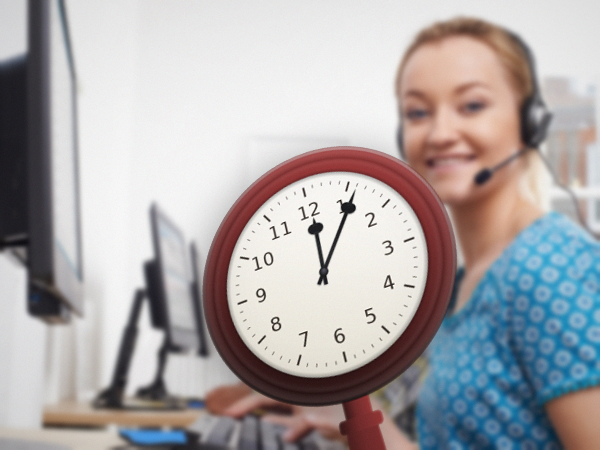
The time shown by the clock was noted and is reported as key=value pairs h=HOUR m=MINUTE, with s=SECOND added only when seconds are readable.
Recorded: h=12 m=6
